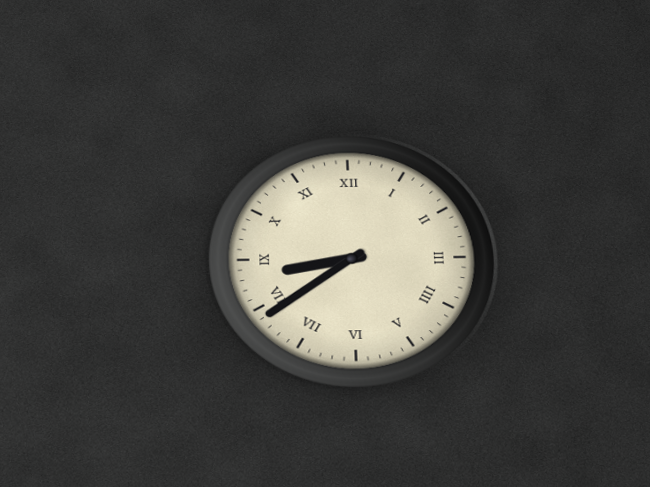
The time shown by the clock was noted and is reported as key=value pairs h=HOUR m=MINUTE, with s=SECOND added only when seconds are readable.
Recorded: h=8 m=39
